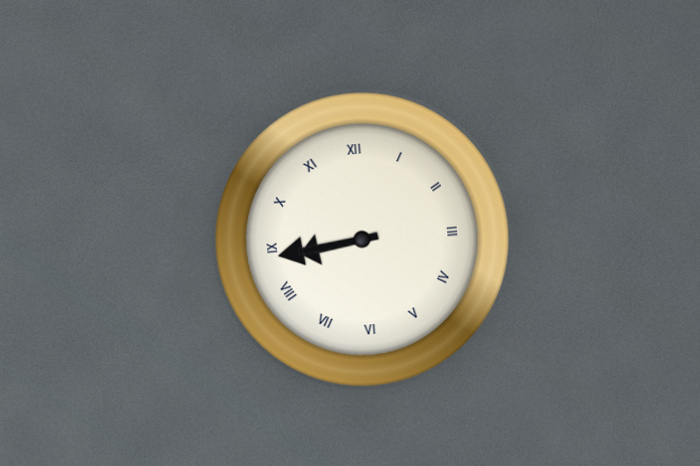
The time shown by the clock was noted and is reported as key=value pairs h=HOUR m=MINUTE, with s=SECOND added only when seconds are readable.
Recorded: h=8 m=44
